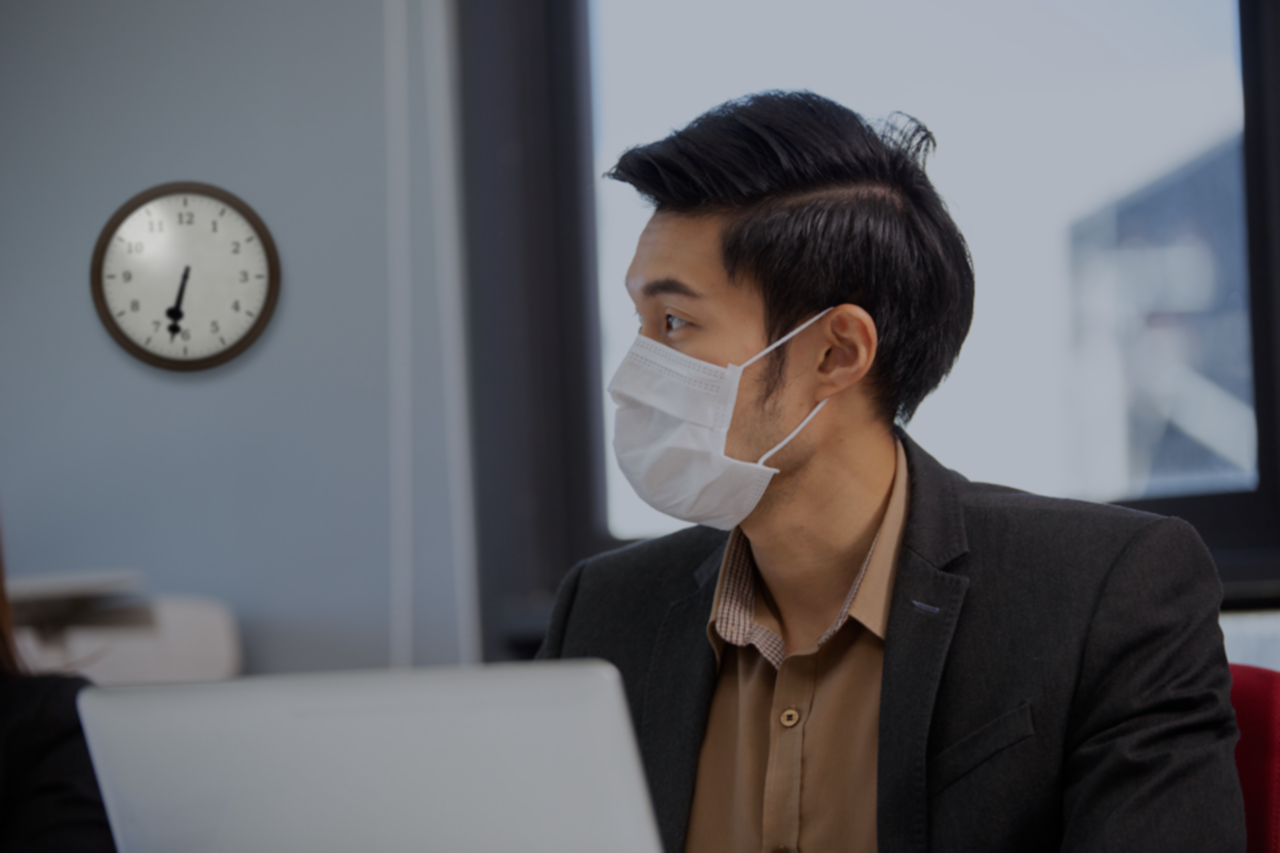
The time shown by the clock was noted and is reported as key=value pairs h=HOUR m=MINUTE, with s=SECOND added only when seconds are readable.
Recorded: h=6 m=32
